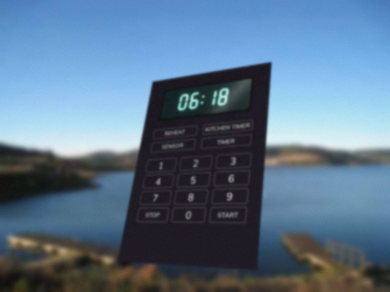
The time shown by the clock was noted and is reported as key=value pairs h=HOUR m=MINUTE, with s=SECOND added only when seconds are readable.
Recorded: h=6 m=18
